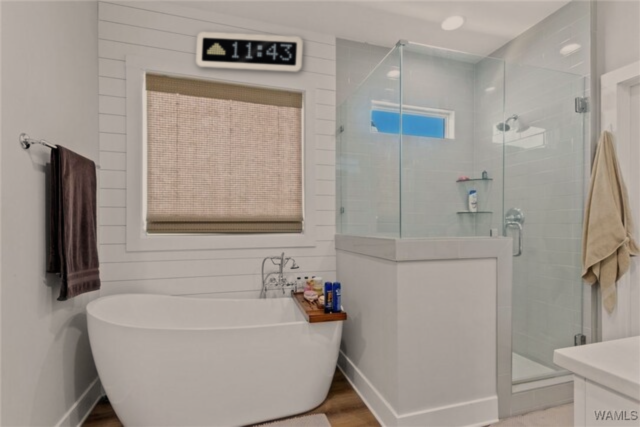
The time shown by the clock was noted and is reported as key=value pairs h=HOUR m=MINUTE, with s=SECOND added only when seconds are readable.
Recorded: h=11 m=43
